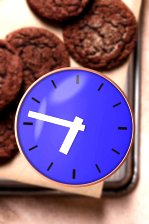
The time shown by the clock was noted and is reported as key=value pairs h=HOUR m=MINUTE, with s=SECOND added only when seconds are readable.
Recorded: h=6 m=47
